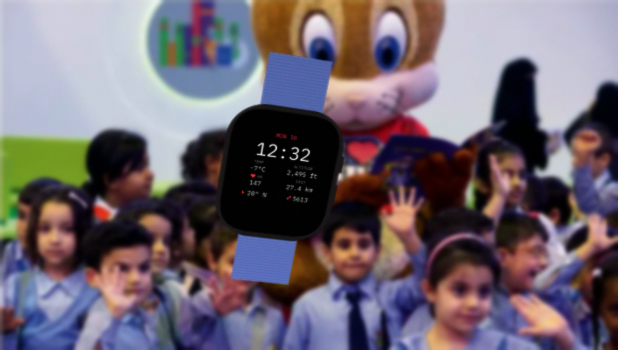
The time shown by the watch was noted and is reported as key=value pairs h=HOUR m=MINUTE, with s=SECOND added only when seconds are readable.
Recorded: h=12 m=32
